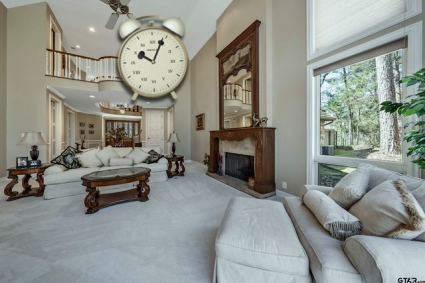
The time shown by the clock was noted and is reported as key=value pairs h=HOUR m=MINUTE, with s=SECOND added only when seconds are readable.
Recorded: h=10 m=4
